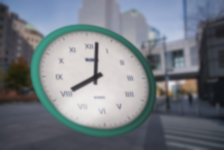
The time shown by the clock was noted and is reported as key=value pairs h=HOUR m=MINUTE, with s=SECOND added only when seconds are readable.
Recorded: h=8 m=2
